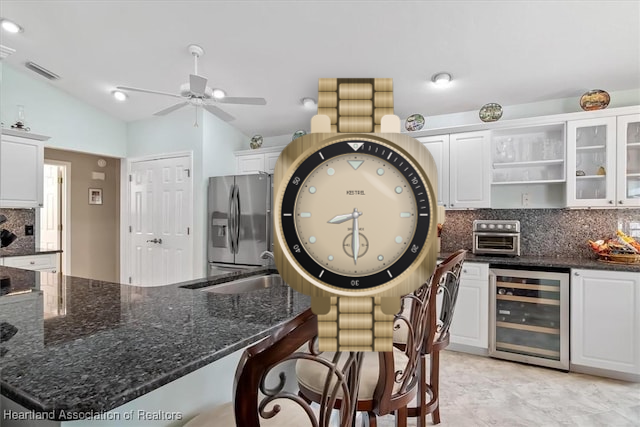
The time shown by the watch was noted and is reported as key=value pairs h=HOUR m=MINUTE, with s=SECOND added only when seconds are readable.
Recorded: h=8 m=30
